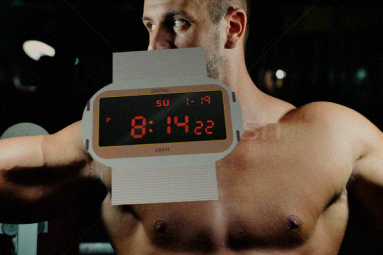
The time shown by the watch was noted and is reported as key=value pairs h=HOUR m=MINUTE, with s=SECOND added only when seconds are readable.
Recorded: h=8 m=14 s=22
